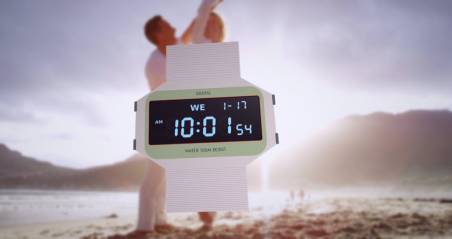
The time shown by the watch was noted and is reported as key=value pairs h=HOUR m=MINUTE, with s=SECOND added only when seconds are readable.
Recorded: h=10 m=1 s=54
